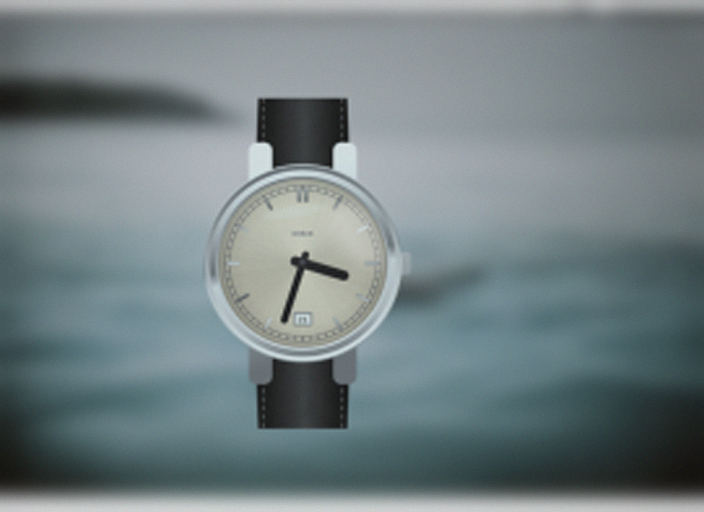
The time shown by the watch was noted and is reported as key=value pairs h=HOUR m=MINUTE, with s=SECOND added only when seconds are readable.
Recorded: h=3 m=33
